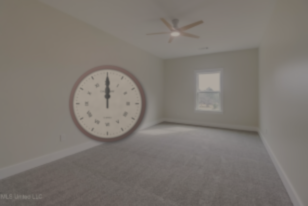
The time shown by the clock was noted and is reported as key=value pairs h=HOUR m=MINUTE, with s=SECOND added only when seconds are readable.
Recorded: h=12 m=0
